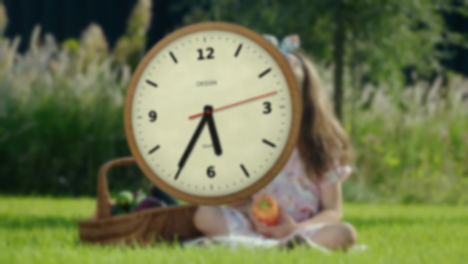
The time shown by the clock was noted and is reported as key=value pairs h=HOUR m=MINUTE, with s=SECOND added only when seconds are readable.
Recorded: h=5 m=35 s=13
